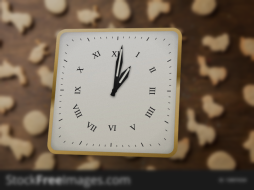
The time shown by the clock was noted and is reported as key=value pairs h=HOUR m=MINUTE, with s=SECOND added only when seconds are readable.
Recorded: h=1 m=1
